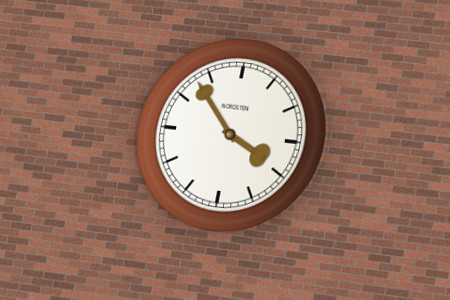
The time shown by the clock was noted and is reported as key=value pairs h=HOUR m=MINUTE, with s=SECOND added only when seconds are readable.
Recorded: h=3 m=53
